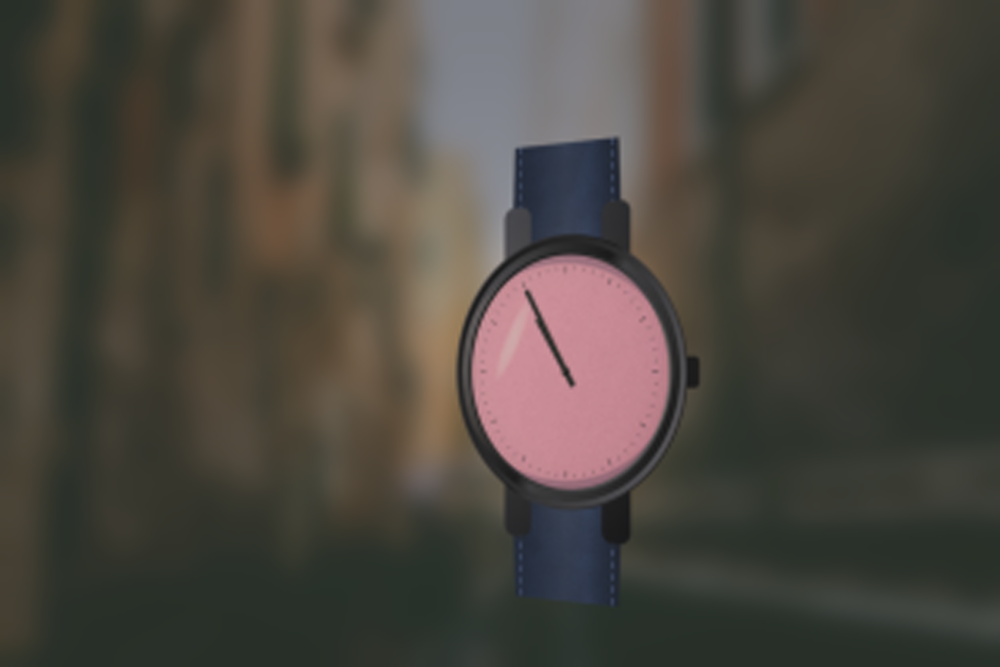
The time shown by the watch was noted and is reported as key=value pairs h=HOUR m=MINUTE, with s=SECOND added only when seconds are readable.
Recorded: h=10 m=55
